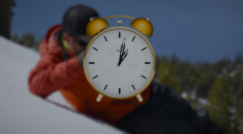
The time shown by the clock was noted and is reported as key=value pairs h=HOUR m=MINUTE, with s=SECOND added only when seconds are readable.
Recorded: h=1 m=2
